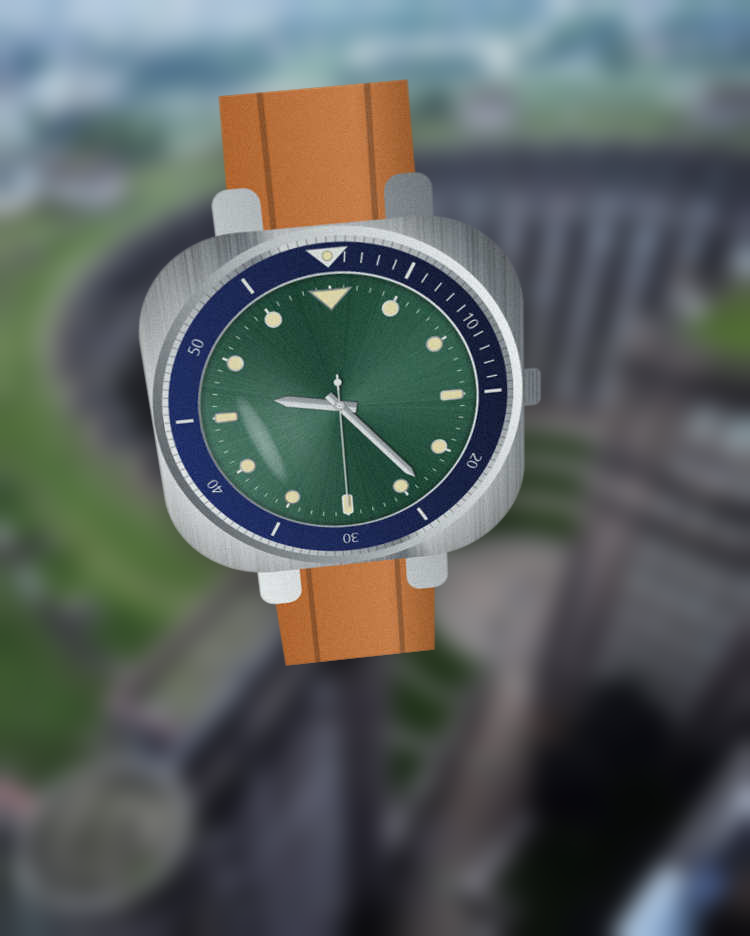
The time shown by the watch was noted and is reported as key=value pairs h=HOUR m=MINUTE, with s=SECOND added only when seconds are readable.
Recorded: h=9 m=23 s=30
